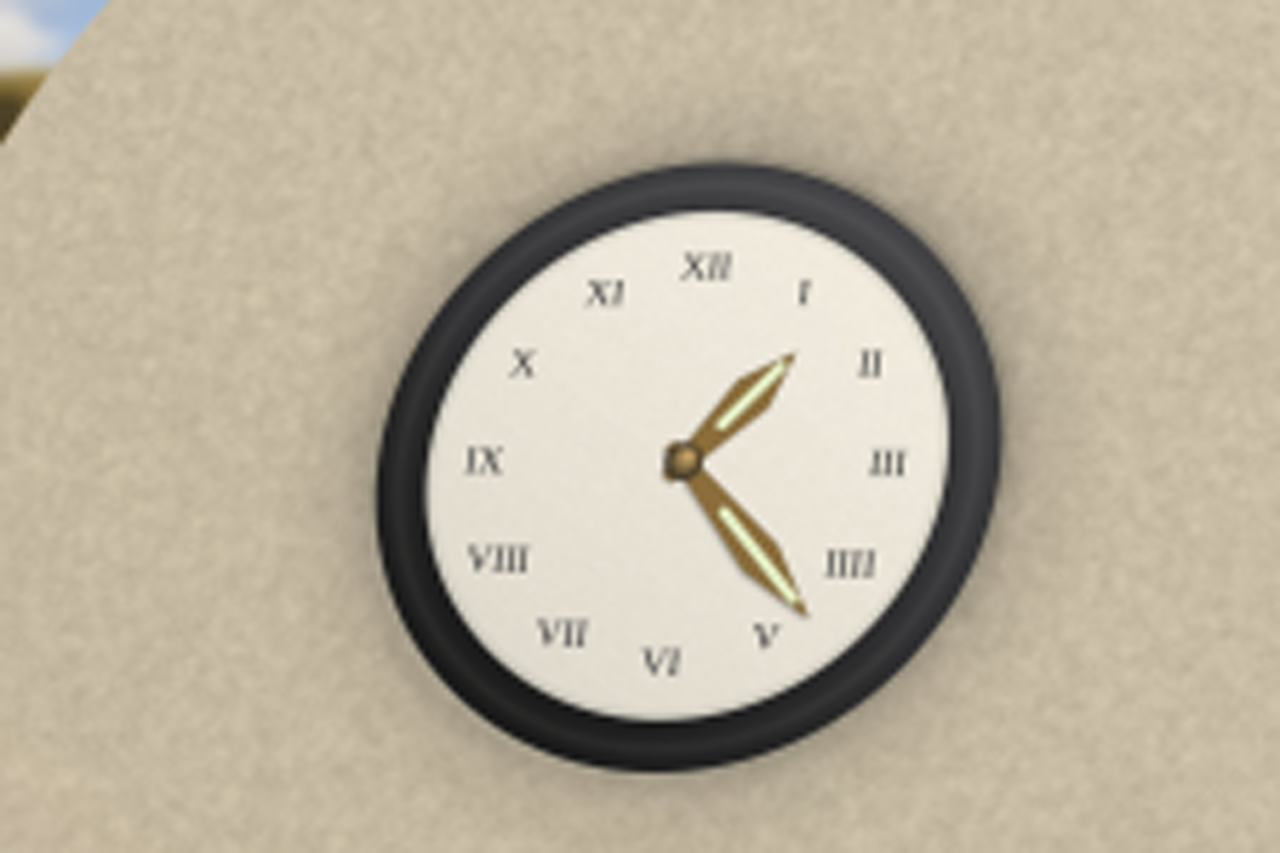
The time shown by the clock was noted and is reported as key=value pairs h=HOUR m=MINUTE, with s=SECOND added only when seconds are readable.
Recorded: h=1 m=23
